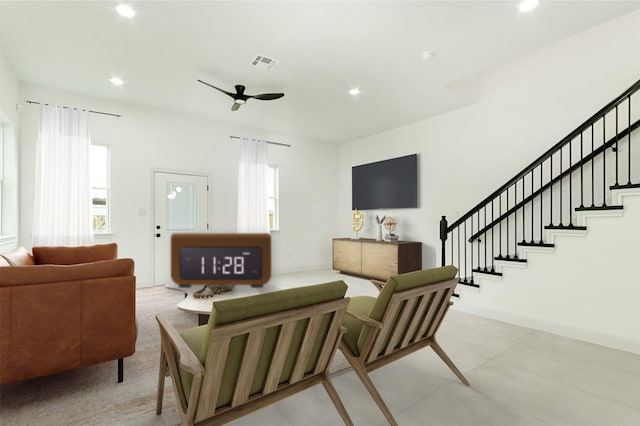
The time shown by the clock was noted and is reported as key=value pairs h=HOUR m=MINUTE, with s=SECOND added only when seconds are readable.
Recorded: h=11 m=28
